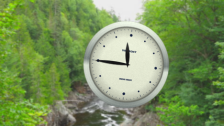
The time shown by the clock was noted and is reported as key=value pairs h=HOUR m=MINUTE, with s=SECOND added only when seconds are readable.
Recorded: h=11 m=45
